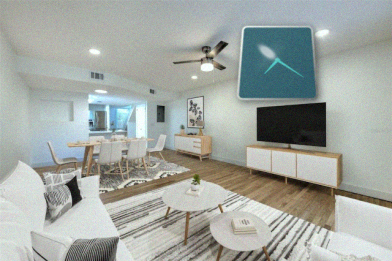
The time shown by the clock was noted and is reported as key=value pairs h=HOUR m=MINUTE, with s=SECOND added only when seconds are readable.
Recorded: h=7 m=21
